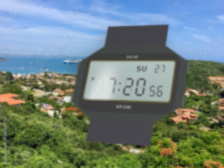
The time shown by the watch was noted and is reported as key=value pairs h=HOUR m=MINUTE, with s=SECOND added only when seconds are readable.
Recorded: h=7 m=20 s=56
